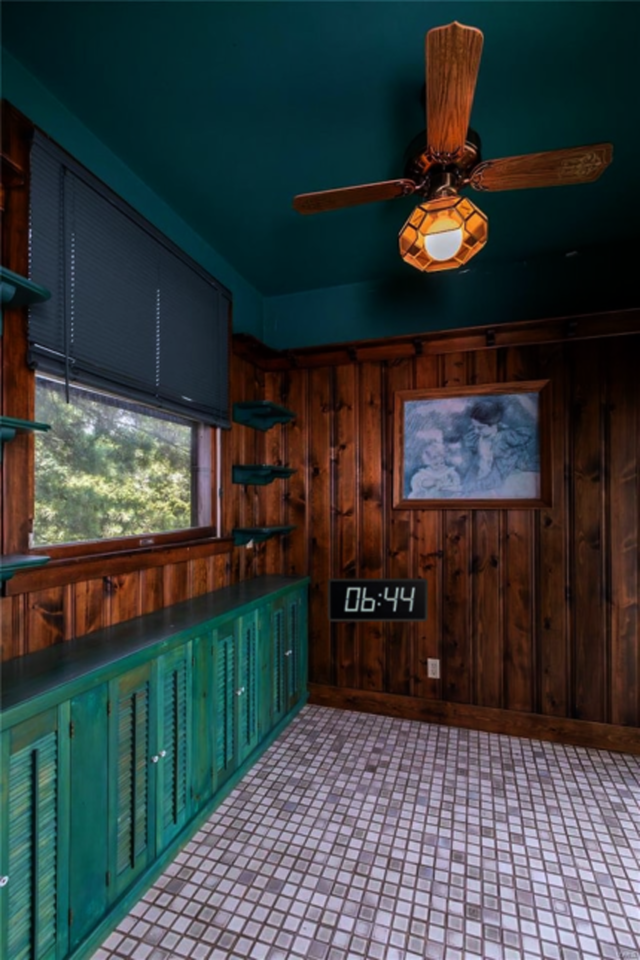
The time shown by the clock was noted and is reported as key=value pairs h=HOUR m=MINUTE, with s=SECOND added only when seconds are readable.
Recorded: h=6 m=44
